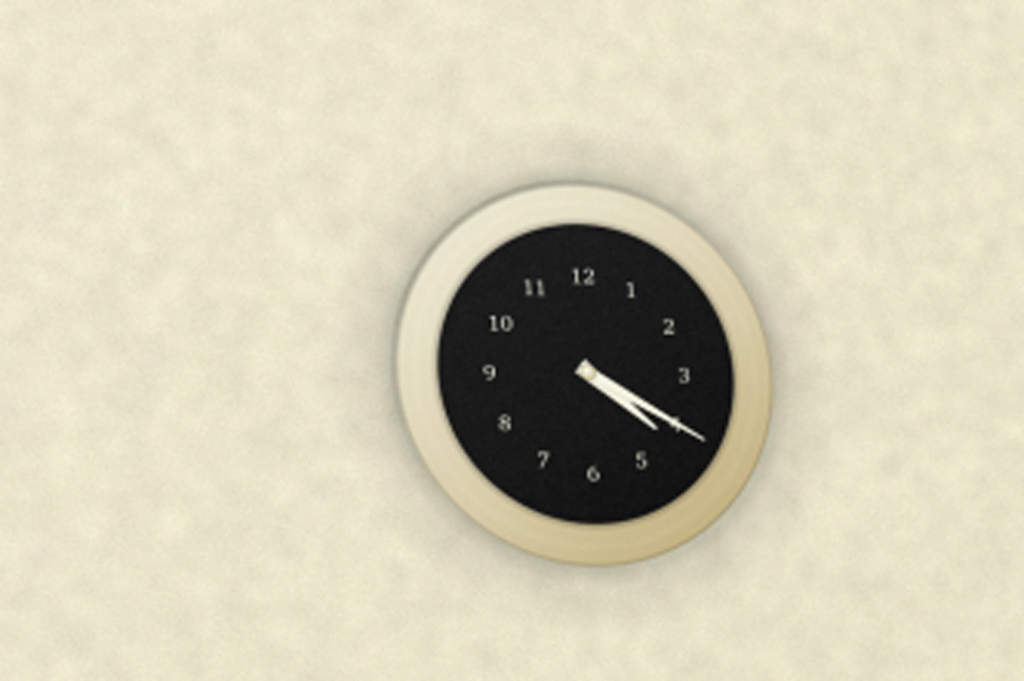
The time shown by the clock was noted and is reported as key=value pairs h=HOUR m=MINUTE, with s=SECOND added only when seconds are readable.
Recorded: h=4 m=20
